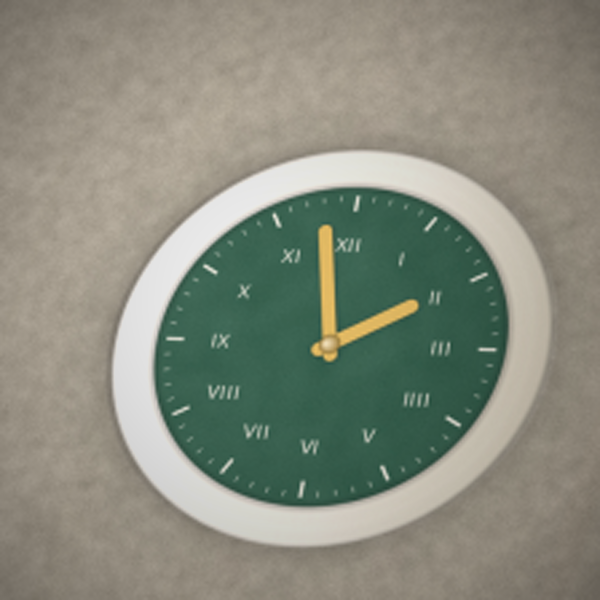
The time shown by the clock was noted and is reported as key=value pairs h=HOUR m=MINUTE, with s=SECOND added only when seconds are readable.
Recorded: h=1 m=58
